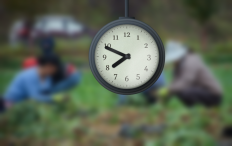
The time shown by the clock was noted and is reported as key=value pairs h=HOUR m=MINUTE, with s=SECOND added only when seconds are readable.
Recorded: h=7 m=49
